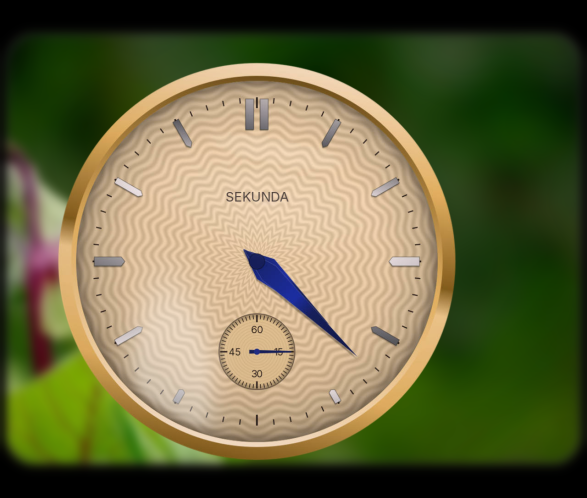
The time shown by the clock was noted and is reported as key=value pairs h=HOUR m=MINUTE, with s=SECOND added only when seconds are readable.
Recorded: h=4 m=22 s=15
